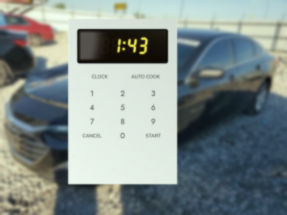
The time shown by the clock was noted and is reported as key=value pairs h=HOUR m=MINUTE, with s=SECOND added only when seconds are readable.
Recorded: h=1 m=43
